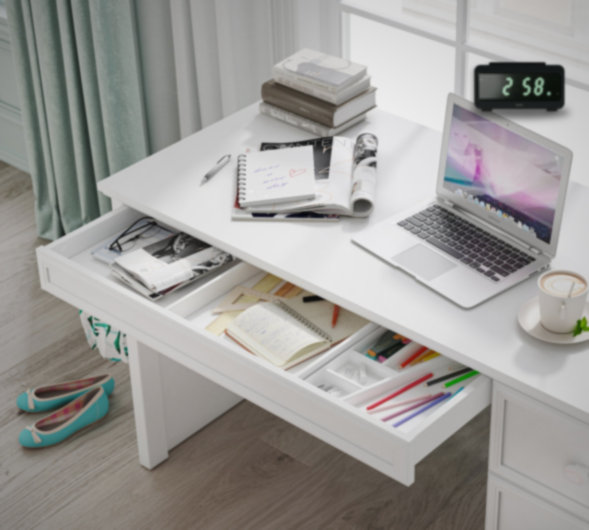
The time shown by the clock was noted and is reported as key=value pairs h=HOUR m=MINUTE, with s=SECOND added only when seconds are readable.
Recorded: h=2 m=58
